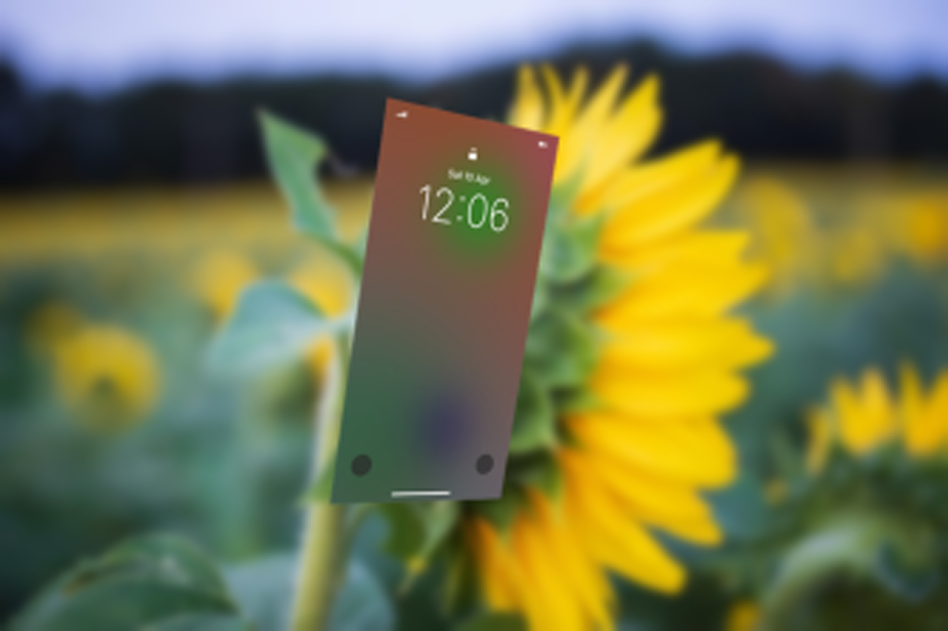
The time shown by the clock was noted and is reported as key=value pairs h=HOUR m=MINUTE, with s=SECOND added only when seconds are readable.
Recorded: h=12 m=6
